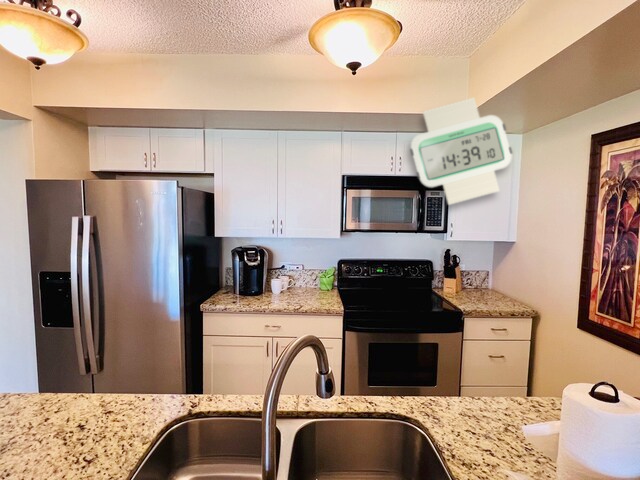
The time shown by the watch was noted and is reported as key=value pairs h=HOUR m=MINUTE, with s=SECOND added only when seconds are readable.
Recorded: h=14 m=39
